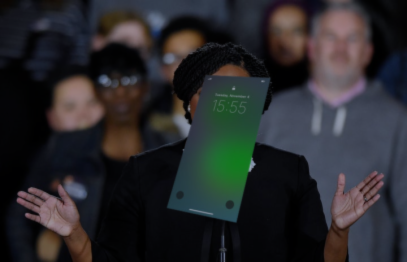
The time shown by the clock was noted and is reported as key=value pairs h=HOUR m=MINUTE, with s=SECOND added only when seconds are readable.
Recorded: h=15 m=55
